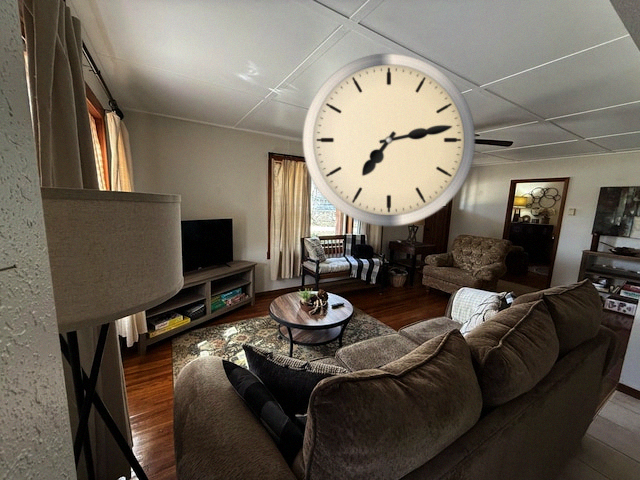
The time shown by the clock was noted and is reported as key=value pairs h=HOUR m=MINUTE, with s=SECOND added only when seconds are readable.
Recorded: h=7 m=13
